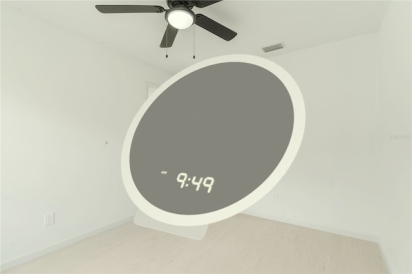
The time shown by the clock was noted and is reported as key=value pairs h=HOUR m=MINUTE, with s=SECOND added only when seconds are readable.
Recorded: h=9 m=49
